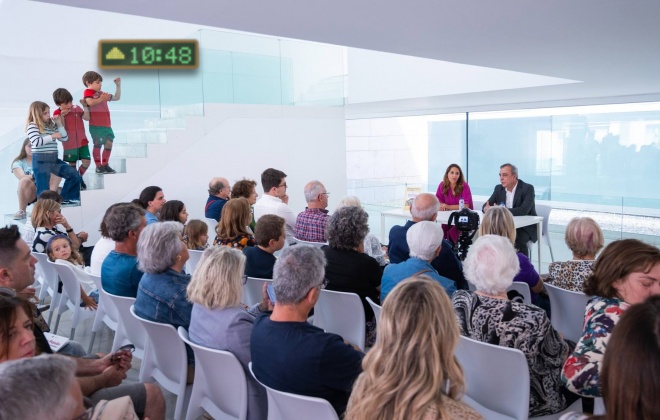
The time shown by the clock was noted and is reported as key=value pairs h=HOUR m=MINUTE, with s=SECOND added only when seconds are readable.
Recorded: h=10 m=48
